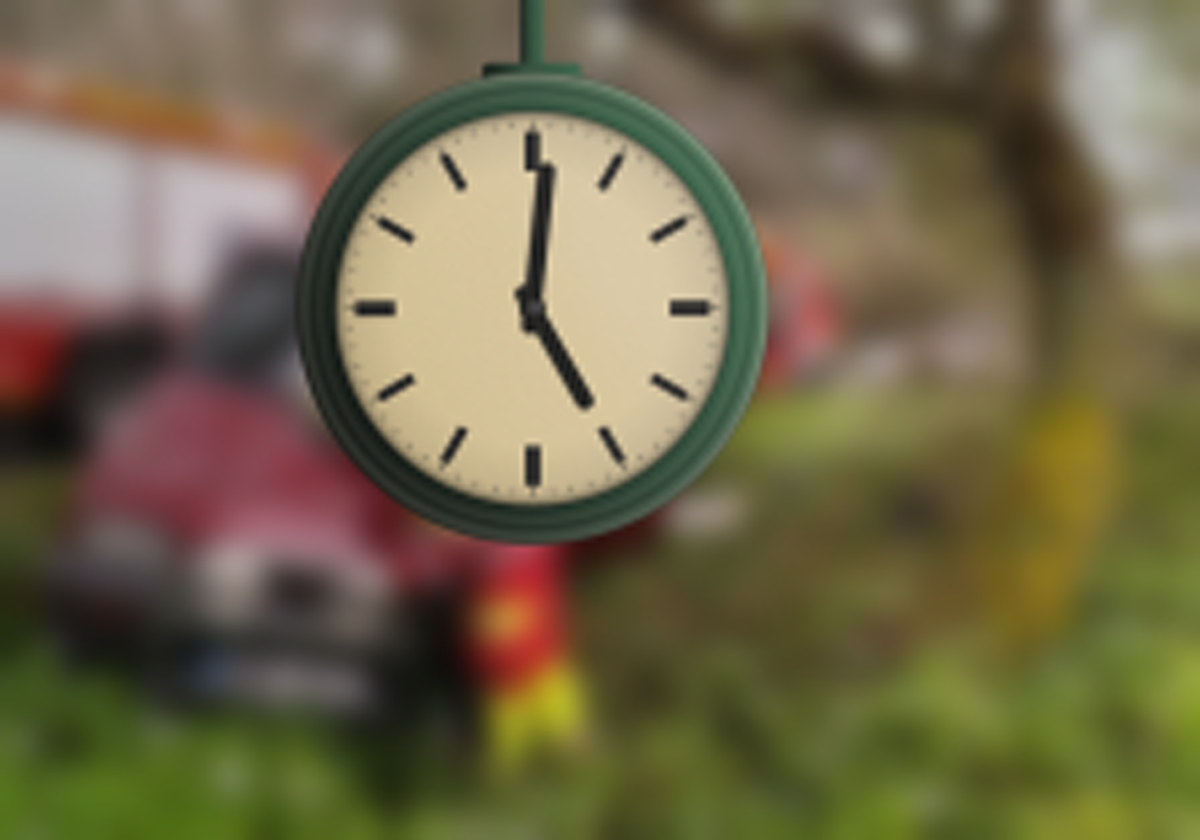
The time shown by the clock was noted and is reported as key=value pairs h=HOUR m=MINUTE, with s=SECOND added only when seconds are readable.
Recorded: h=5 m=1
